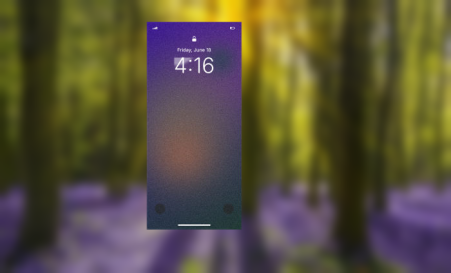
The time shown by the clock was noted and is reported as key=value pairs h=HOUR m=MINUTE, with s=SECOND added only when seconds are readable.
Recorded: h=4 m=16
